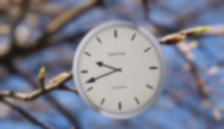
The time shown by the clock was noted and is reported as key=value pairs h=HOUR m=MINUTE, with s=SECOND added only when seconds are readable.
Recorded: h=9 m=42
